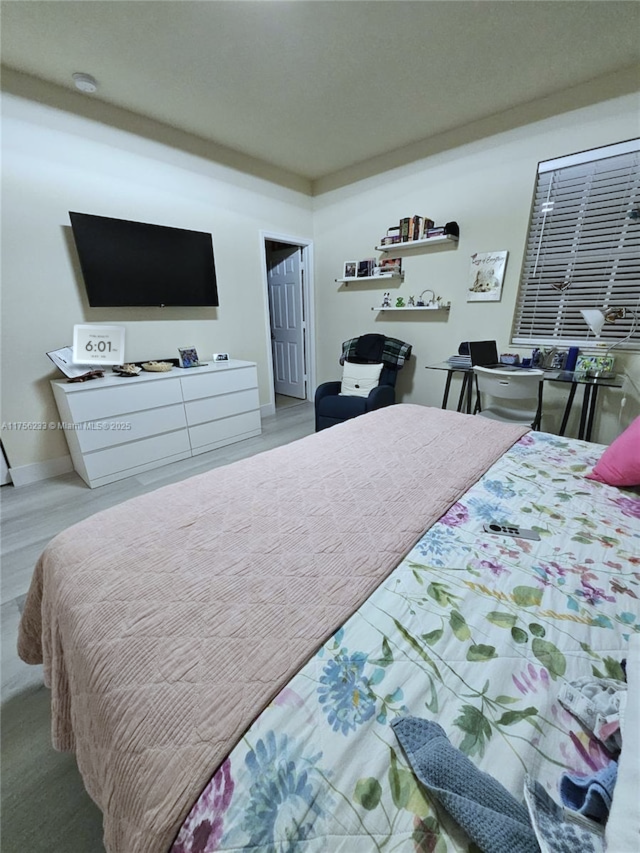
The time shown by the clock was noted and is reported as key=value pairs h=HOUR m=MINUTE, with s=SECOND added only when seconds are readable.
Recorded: h=6 m=1
